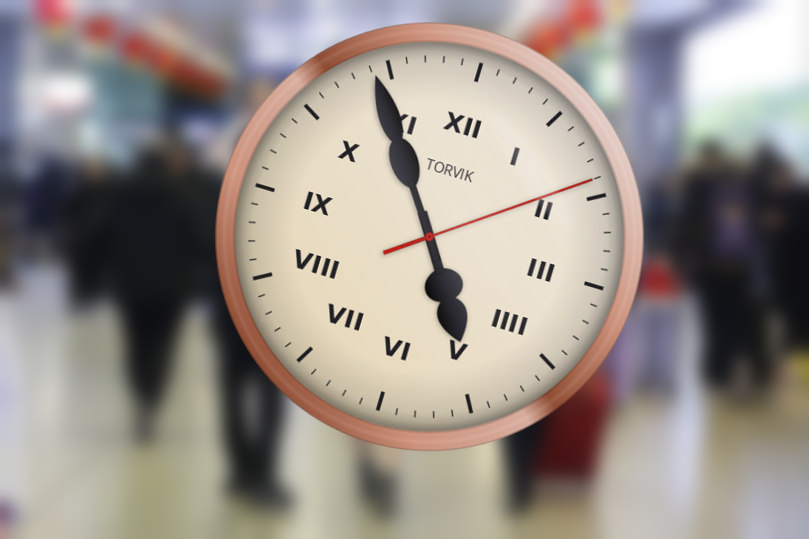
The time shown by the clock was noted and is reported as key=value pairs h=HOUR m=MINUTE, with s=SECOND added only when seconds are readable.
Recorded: h=4 m=54 s=9
